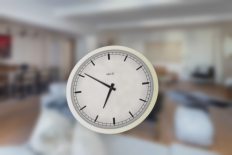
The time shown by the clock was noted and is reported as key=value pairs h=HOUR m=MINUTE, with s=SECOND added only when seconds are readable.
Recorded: h=6 m=51
